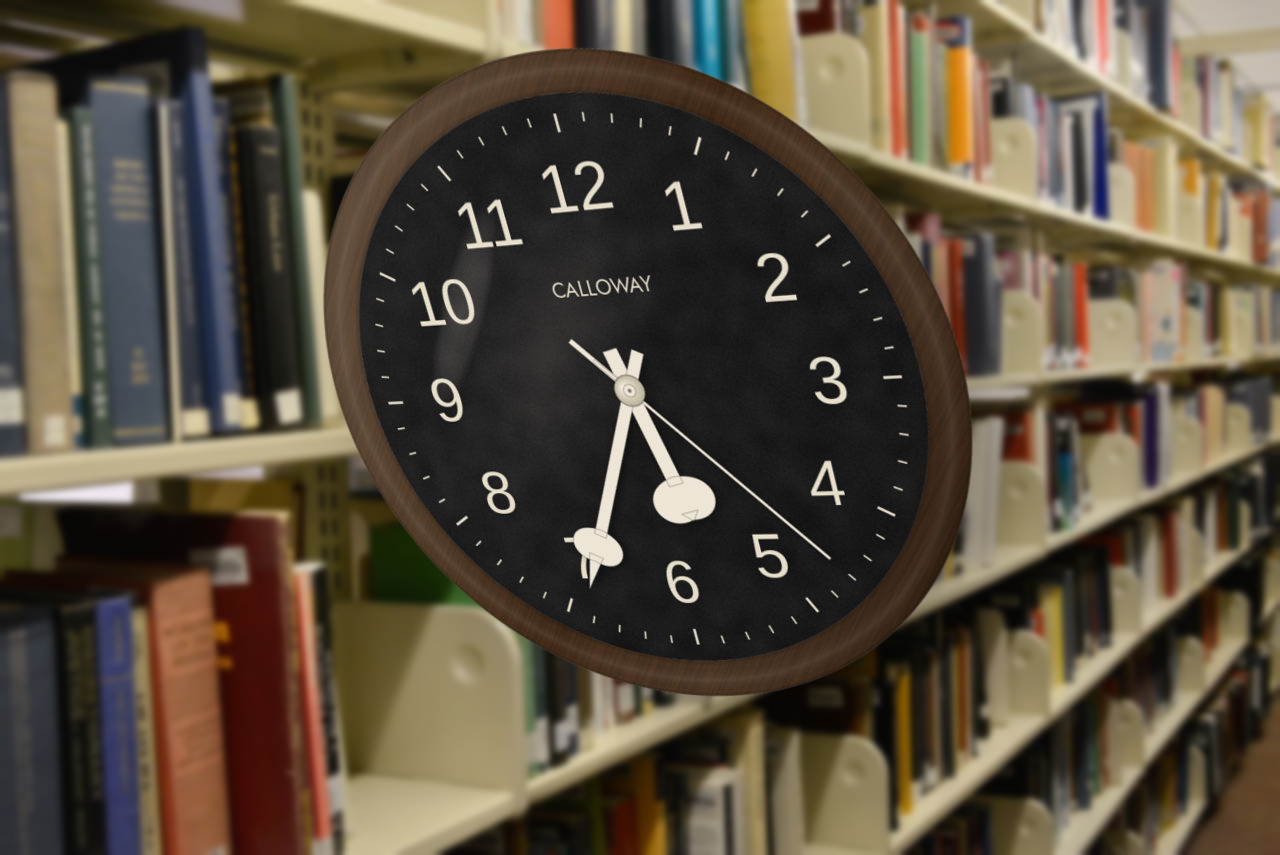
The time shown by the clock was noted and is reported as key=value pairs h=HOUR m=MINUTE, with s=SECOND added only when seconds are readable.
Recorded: h=5 m=34 s=23
